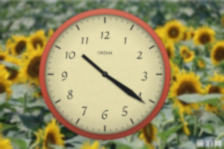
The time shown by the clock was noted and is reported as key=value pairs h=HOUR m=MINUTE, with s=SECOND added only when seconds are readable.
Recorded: h=10 m=21
